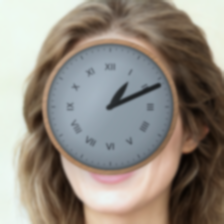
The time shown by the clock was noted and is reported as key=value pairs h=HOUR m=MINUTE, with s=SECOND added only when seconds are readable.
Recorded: h=1 m=11
